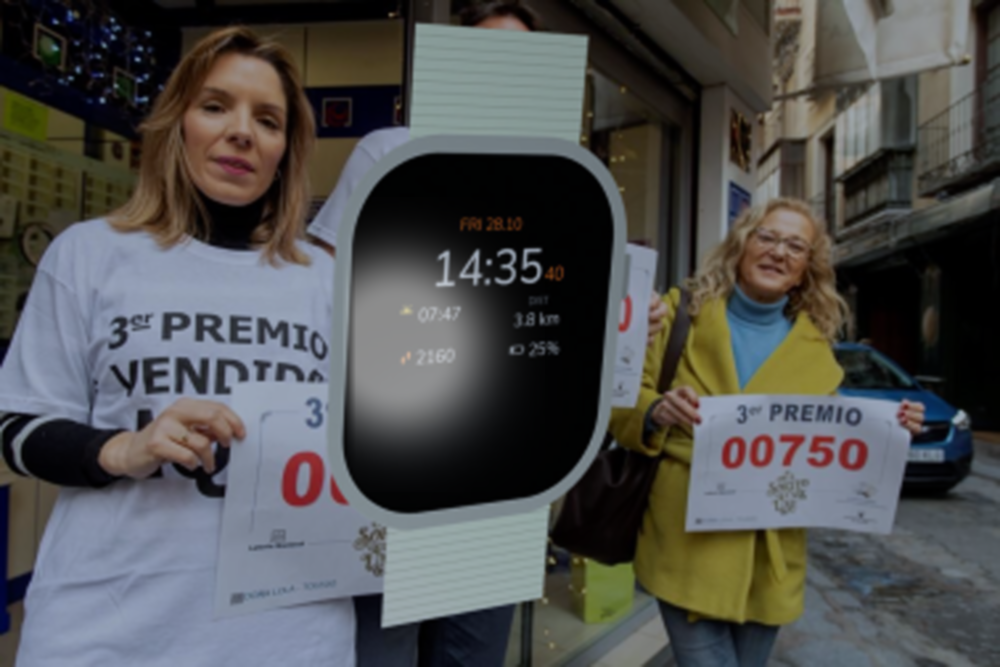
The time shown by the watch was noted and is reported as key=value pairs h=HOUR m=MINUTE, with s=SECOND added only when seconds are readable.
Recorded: h=14 m=35
